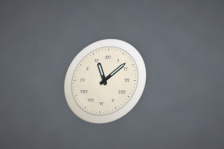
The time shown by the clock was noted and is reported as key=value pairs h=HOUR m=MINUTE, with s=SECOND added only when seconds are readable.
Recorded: h=11 m=8
